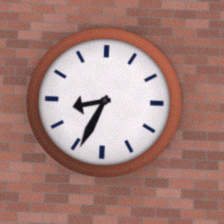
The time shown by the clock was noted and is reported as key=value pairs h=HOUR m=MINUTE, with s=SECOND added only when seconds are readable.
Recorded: h=8 m=34
